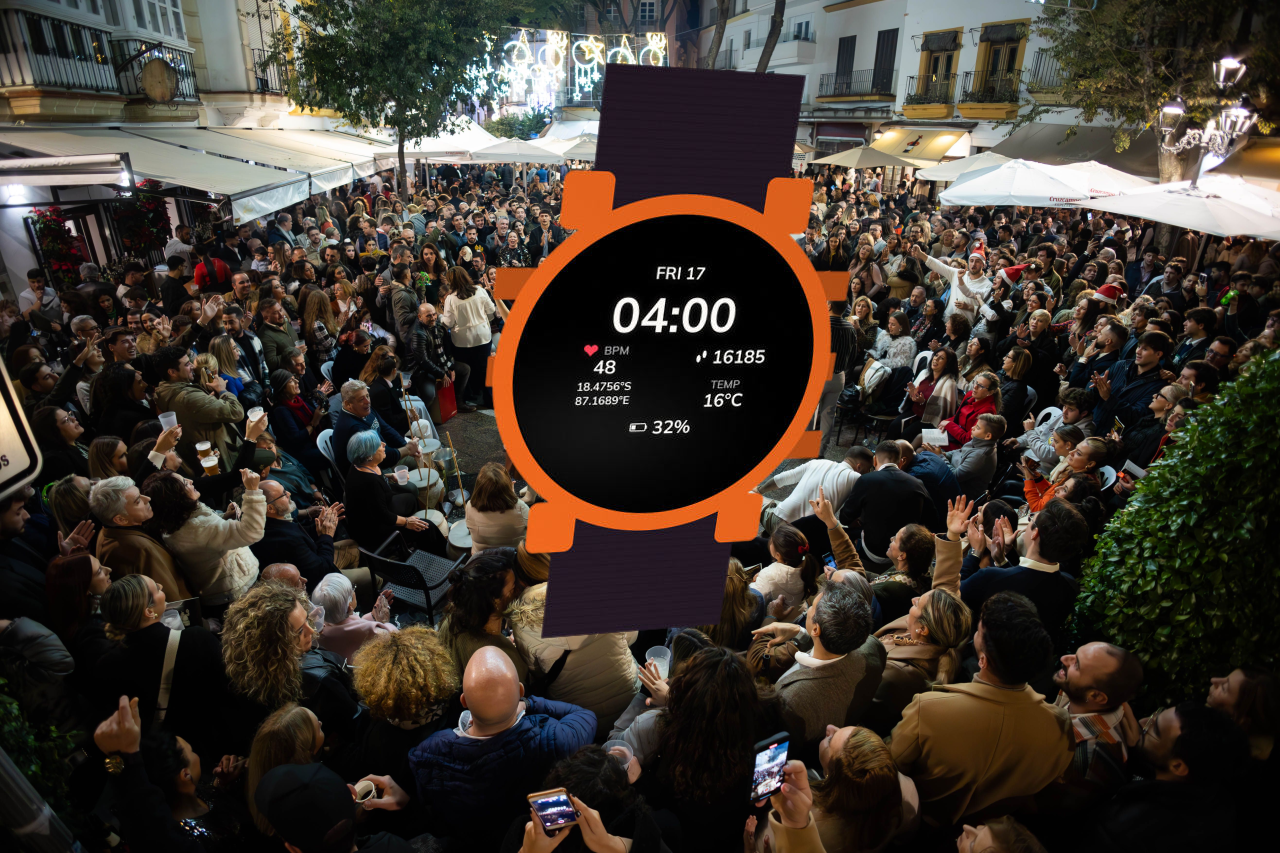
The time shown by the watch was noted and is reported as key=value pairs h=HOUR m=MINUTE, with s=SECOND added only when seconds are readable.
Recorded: h=4 m=0
